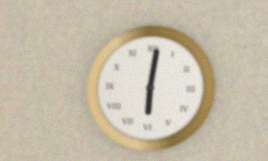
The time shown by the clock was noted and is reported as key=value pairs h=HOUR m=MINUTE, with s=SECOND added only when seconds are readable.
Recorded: h=6 m=1
